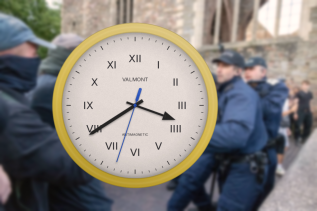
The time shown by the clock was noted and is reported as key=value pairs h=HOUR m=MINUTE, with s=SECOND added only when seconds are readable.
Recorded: h=3 m=39 s=33
